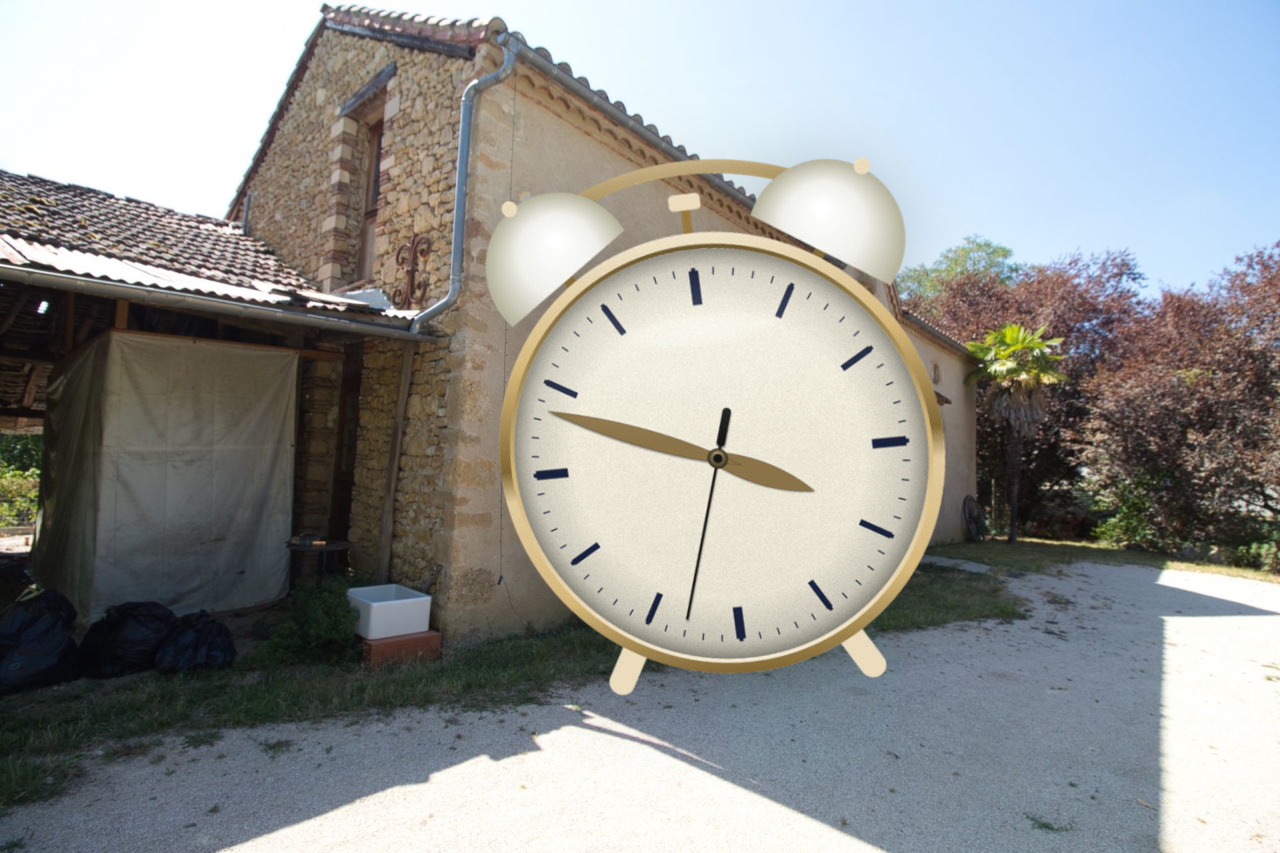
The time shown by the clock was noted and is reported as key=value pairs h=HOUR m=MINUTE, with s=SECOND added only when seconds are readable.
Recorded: h=3 m=48 s=33
